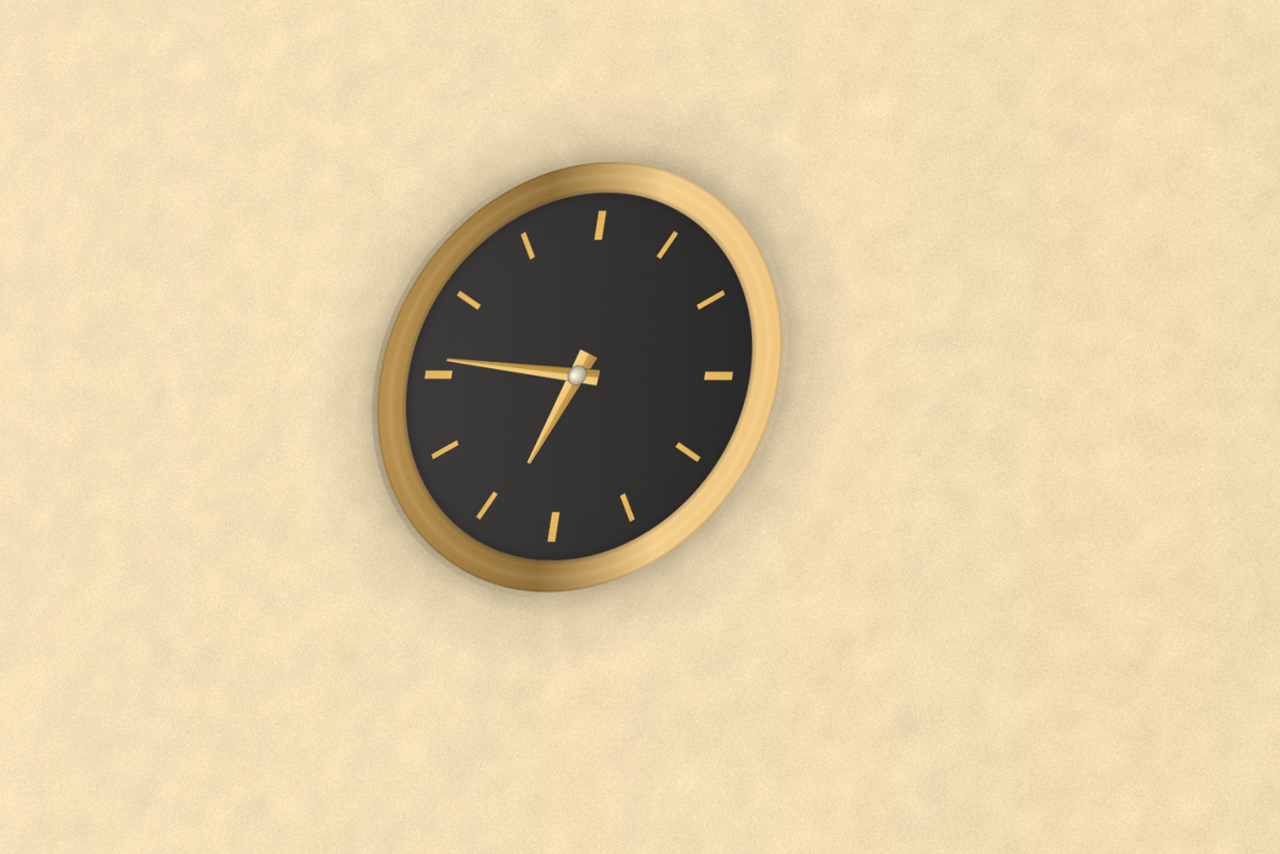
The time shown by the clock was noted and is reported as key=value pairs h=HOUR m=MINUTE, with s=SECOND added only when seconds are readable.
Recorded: h=6 m=46
